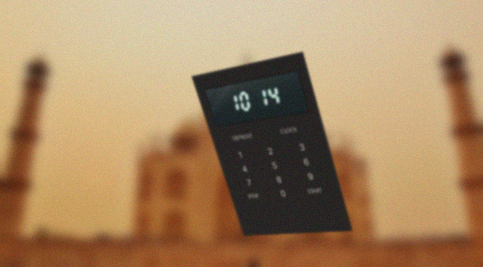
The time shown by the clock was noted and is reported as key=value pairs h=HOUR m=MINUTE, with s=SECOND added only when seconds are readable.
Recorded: h=10 m=14
